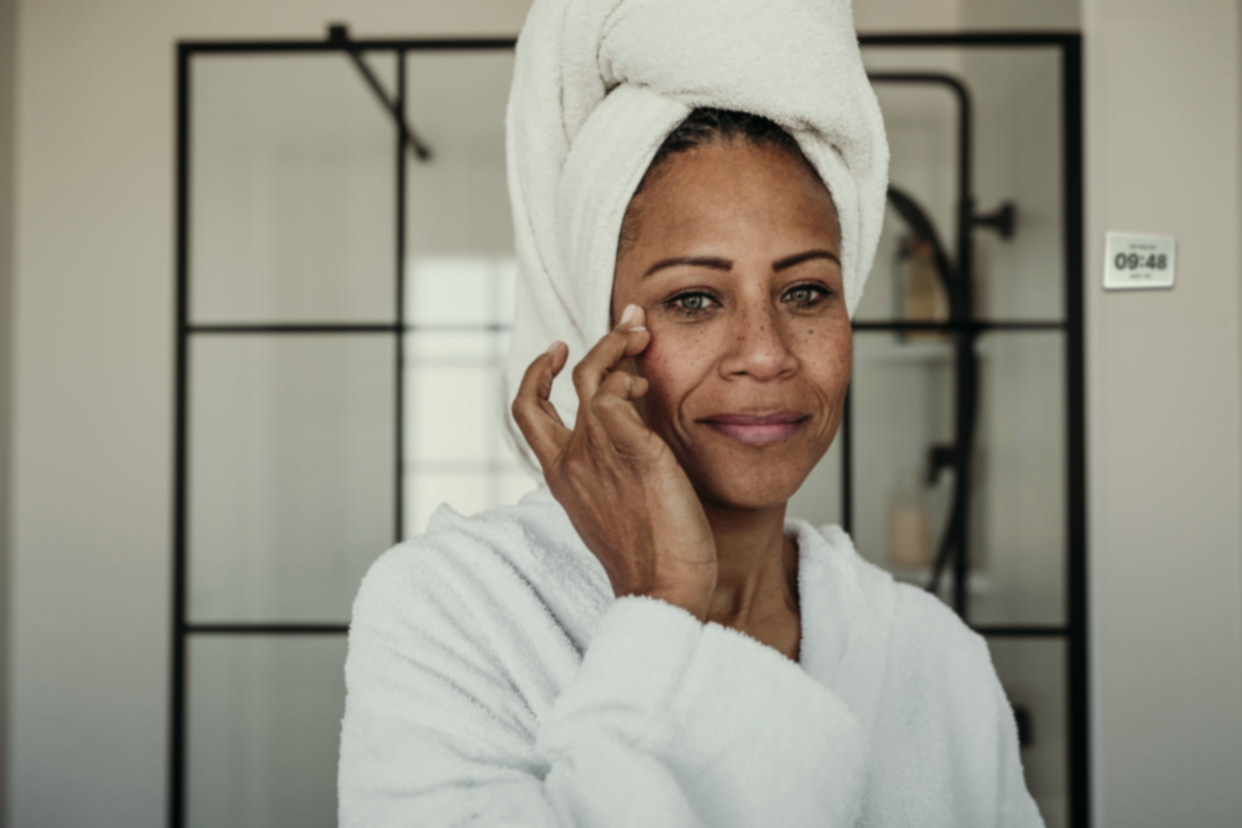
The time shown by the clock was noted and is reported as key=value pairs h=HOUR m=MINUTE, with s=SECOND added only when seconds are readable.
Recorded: h=9 m=48
